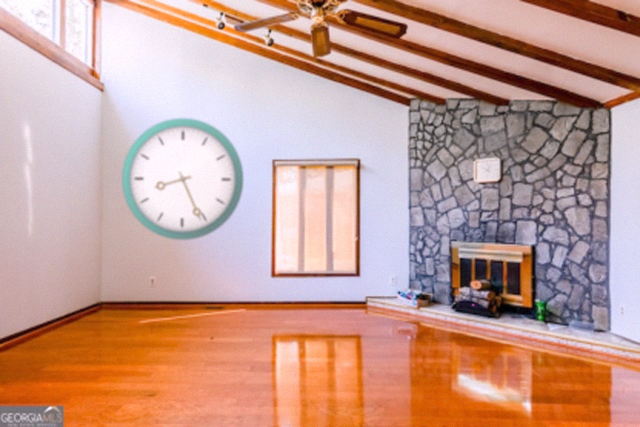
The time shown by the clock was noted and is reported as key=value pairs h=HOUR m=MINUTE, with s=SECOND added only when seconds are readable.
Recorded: h=8 m=26
